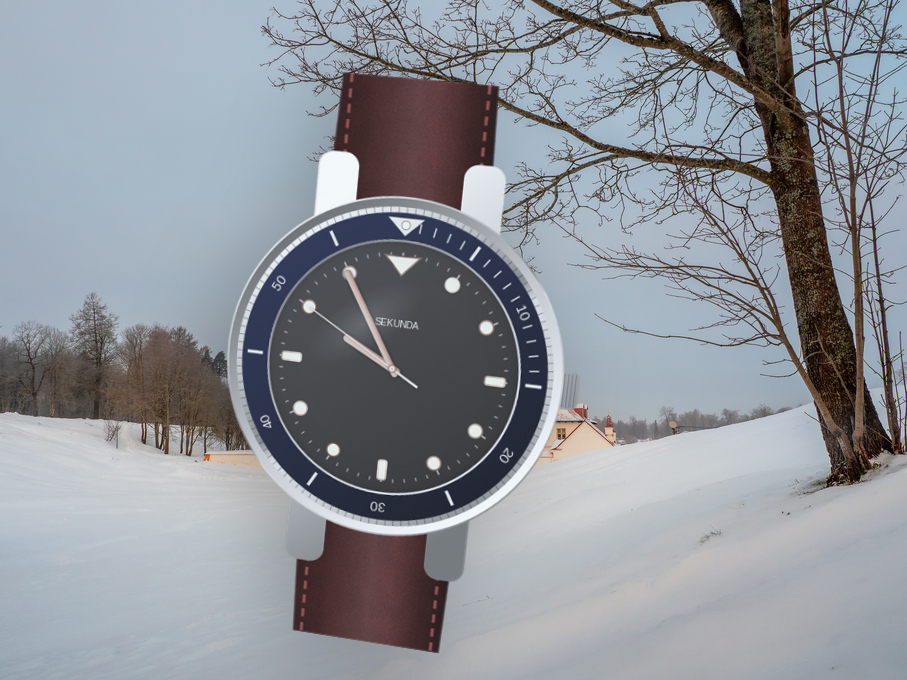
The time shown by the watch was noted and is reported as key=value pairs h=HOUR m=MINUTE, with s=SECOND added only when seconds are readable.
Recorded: h=9 m=54 s=50
